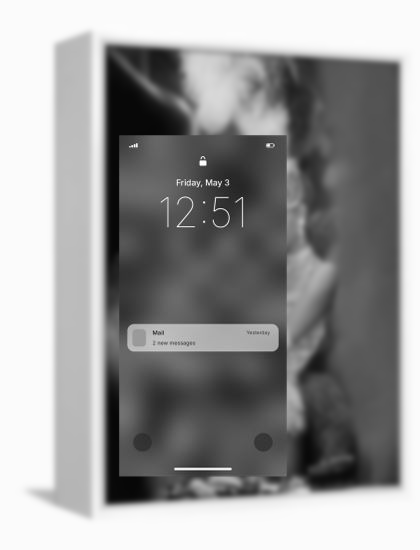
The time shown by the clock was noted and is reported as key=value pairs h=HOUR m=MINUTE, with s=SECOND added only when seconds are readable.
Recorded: h=12 m=51
